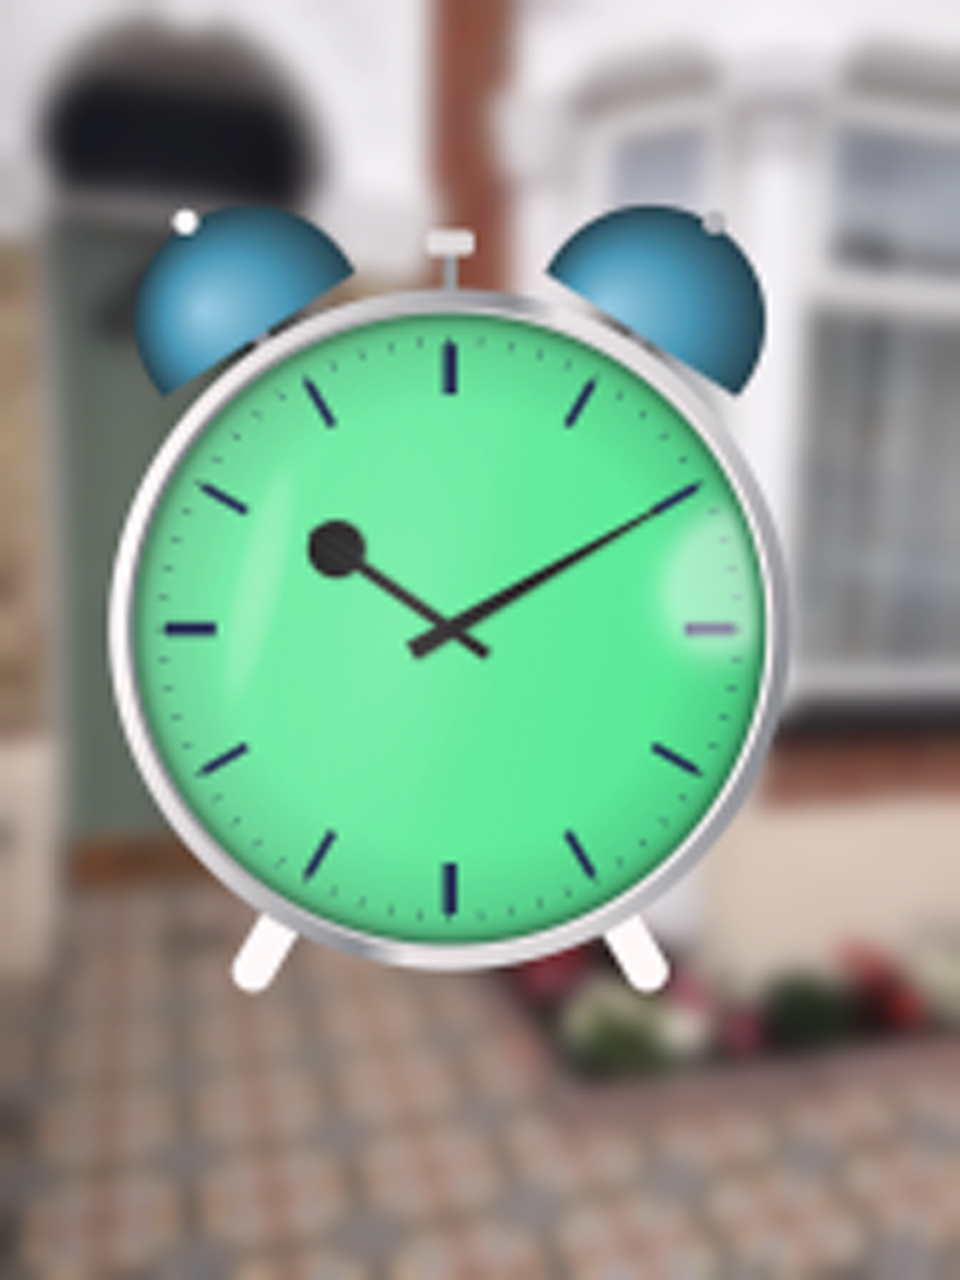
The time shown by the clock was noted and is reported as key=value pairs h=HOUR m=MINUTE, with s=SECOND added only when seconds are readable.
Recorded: h=10 m=10
